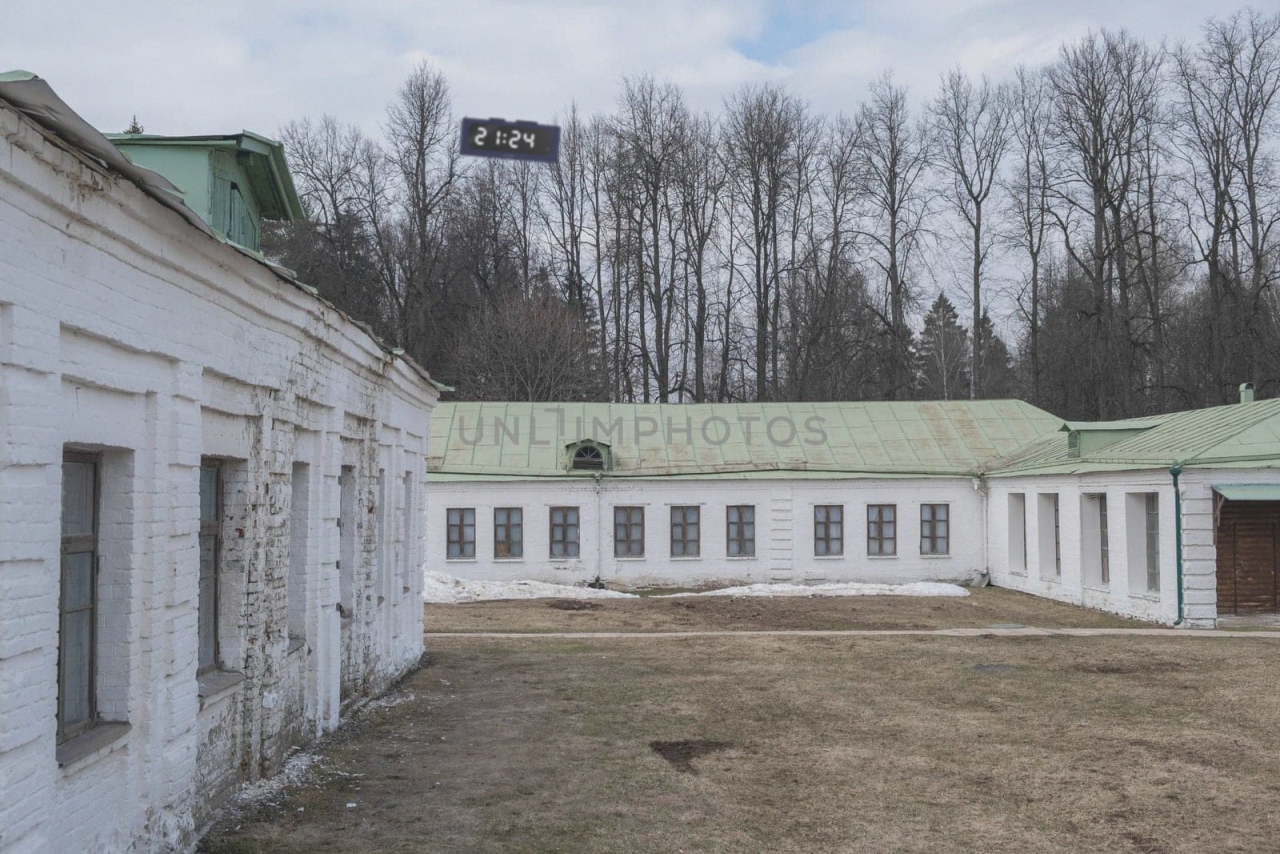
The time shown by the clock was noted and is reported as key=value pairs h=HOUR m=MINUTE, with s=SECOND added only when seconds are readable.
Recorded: h=21 m=24
